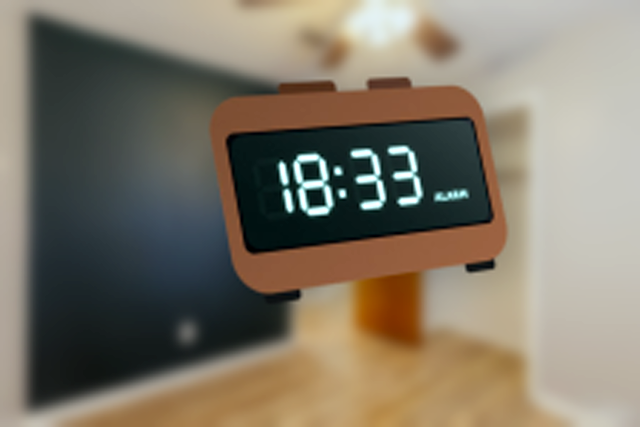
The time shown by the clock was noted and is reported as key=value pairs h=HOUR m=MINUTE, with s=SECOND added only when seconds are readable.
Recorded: h=18 m=33
